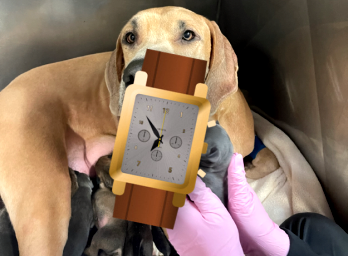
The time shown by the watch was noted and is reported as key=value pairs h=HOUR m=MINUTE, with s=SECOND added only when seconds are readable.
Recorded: h=6 m=53
